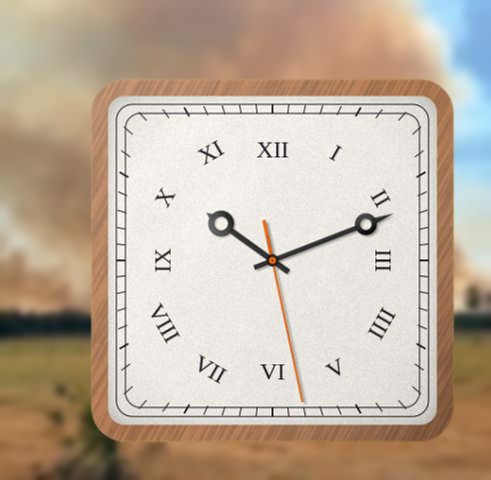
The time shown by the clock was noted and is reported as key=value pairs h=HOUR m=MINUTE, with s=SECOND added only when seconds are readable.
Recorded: h=10 m=11 s=28
